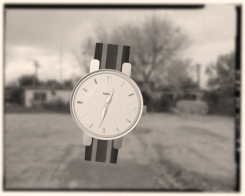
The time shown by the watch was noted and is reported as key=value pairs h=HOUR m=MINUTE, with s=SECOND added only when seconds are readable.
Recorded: h=12 m=32
